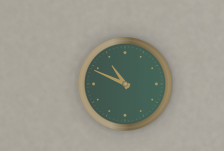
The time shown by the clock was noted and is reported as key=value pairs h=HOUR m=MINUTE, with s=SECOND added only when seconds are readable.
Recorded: h=10 m=49
